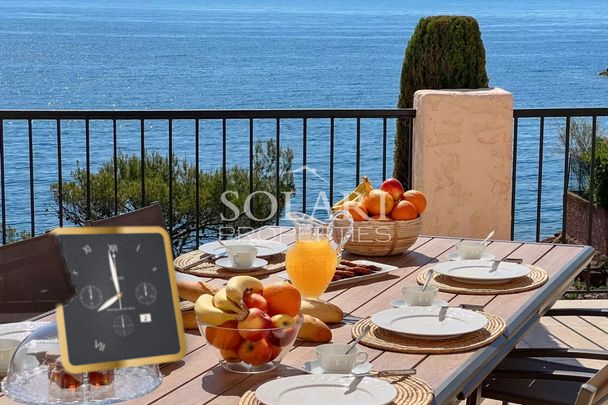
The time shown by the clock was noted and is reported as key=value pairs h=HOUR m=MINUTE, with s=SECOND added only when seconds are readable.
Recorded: h=7 m=59
